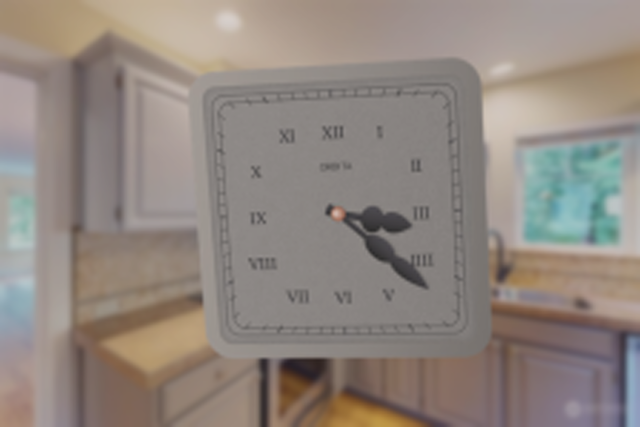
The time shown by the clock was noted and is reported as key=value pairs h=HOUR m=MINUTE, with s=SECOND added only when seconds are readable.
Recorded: h=3 m=22
